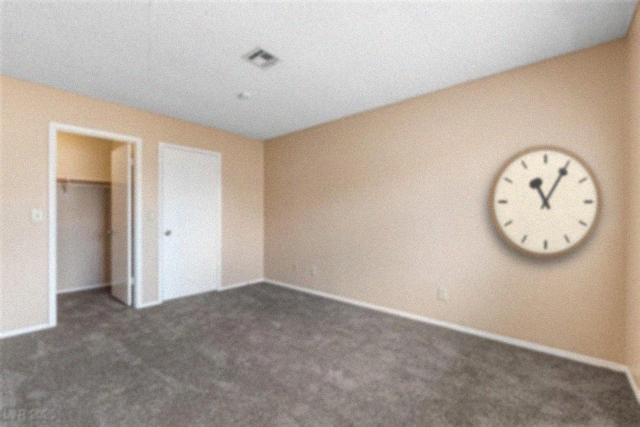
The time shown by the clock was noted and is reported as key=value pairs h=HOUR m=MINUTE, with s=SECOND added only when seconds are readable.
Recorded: h=11 m=5
